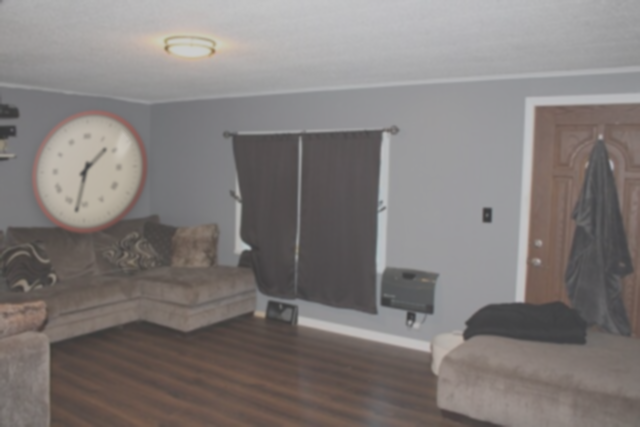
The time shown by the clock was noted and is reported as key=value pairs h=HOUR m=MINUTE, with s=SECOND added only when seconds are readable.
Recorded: h=1 m=32
